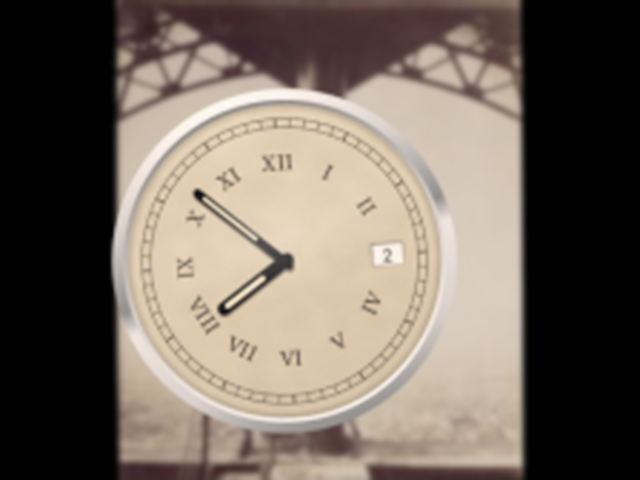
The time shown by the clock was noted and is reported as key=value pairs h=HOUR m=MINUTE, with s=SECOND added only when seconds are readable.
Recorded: h=7 m=52
